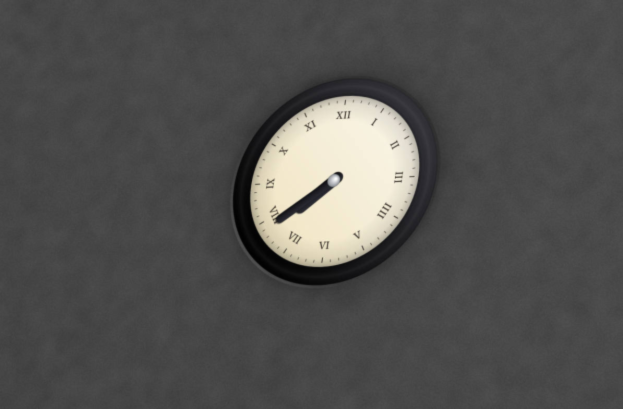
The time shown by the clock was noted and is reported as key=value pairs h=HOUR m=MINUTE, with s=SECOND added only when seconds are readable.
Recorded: h=7 m=39
